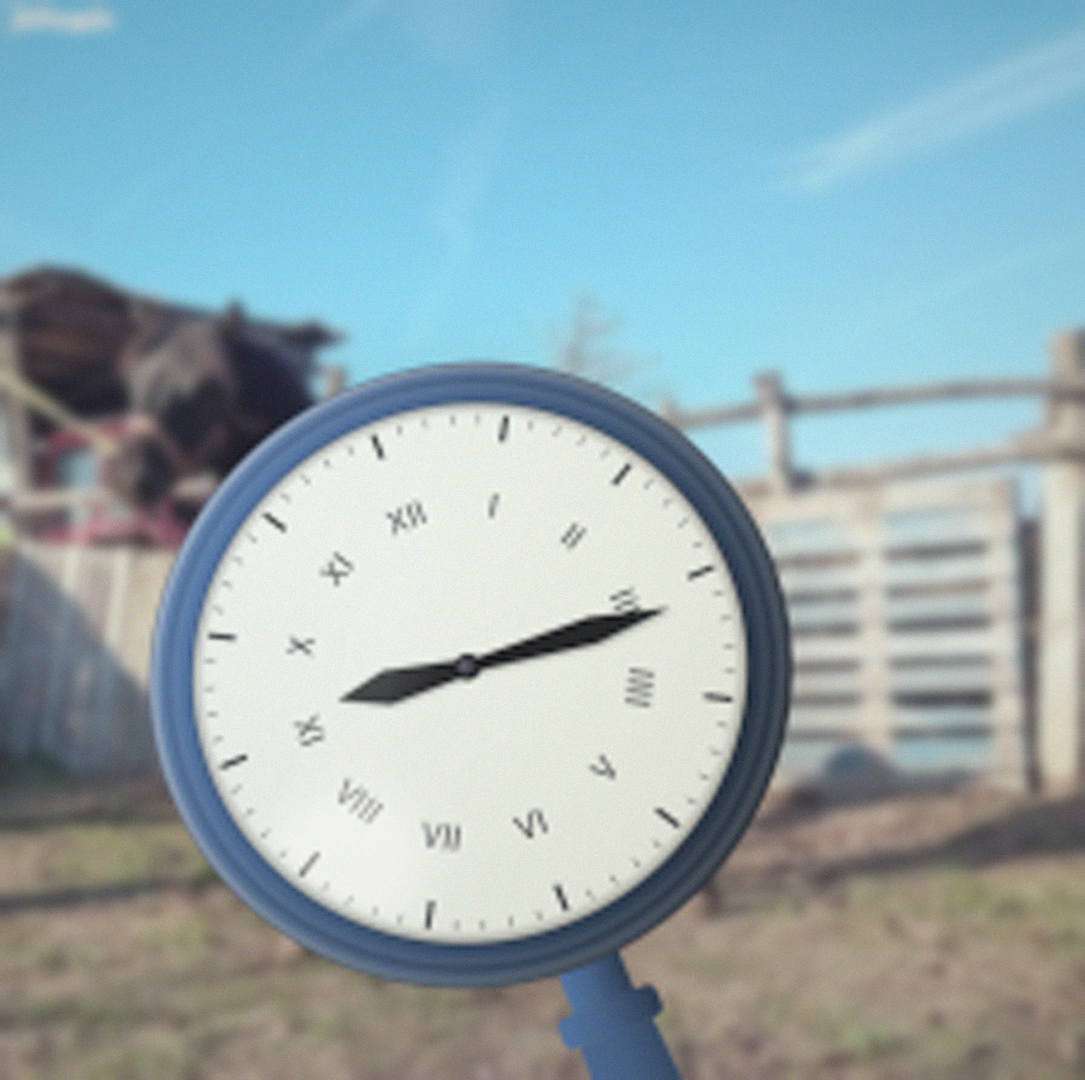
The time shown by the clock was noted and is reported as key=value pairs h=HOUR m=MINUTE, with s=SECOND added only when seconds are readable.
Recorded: h=9 m=16
